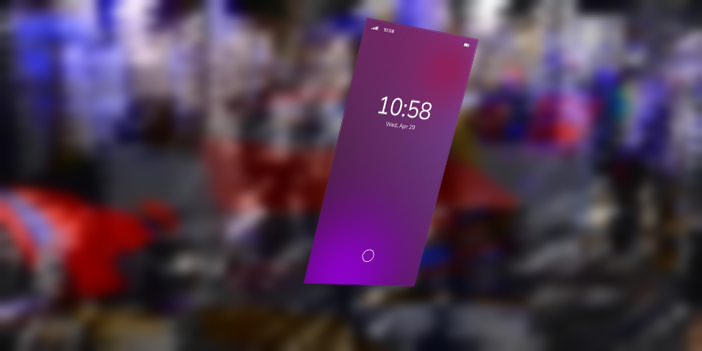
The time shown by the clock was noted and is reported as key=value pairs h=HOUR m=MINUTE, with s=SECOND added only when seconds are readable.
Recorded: h=10 m=58
